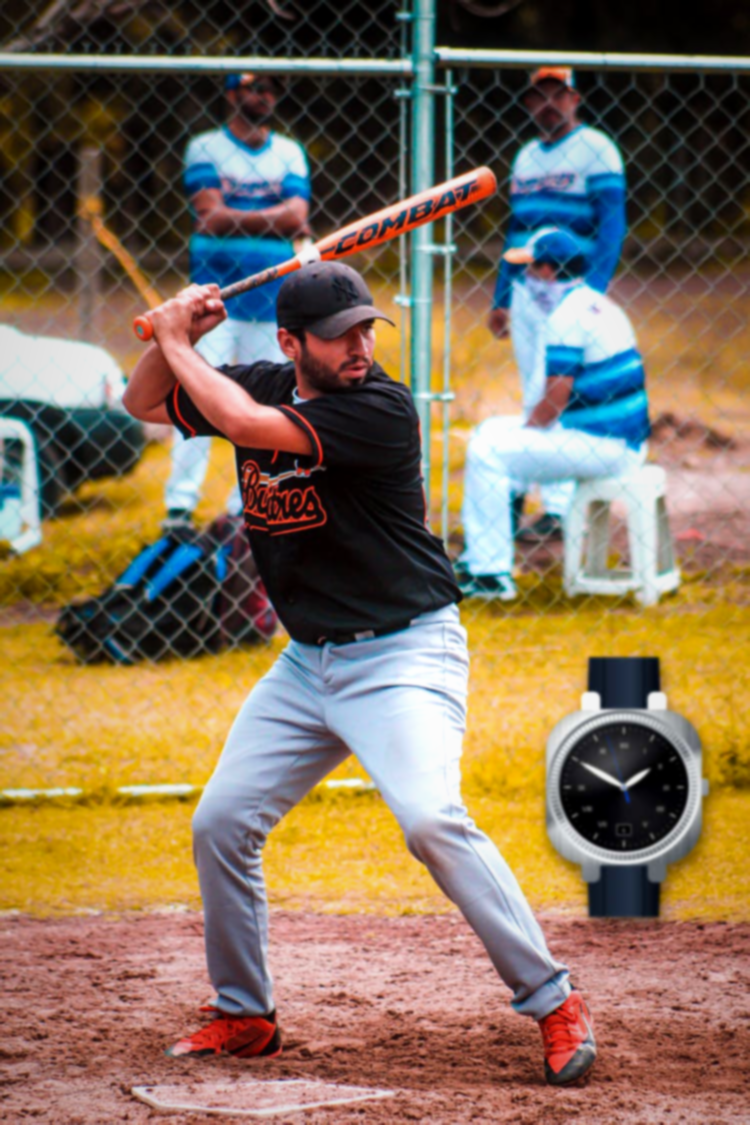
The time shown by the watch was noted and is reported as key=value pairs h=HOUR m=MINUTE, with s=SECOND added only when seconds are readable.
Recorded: h=1 m=49 s=57
